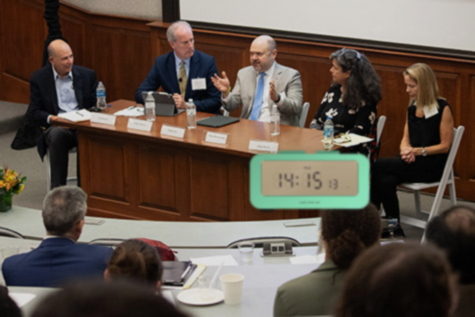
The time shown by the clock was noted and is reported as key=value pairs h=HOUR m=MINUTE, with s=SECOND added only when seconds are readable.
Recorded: h=14 m=15
